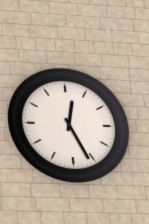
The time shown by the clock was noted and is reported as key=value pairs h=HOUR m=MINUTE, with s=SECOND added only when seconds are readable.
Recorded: h=12 m=26
